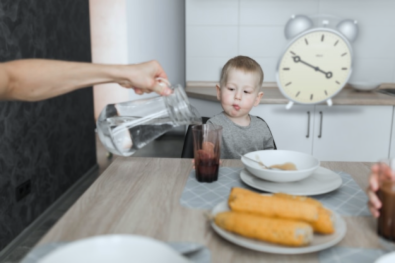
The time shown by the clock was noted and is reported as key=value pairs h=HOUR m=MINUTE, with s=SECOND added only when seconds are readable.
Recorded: h=3 m=49
